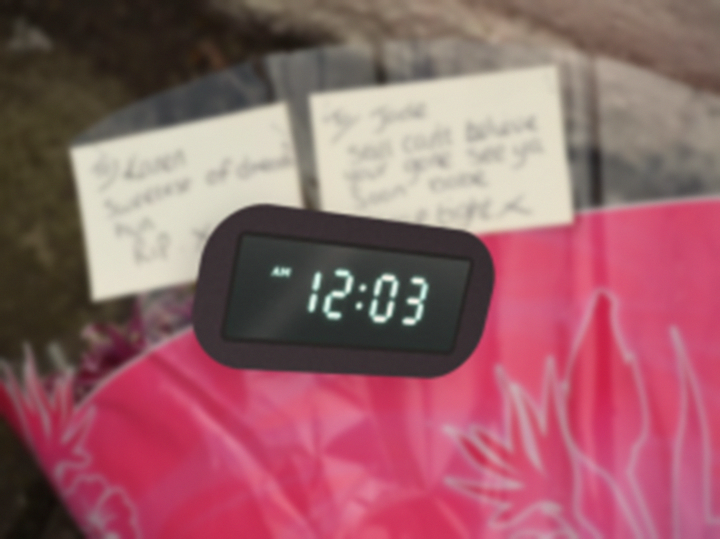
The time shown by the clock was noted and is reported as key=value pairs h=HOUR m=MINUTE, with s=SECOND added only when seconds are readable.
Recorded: h=12 m=3
